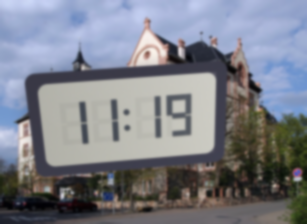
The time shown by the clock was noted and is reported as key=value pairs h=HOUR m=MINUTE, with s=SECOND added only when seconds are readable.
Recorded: h=11 m=19
